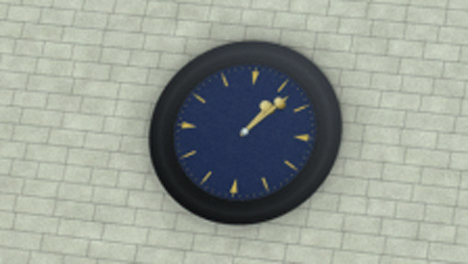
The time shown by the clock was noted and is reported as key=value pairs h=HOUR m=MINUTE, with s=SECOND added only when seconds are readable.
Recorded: h=1 m=7
